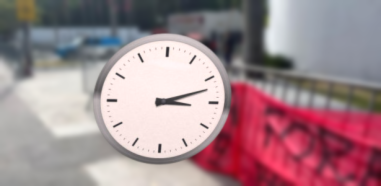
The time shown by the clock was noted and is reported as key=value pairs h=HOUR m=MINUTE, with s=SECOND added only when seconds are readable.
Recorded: h=3 m=12
